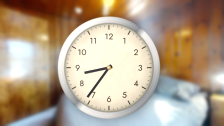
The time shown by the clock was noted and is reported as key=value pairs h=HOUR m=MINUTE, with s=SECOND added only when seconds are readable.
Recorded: h=8 m=36
